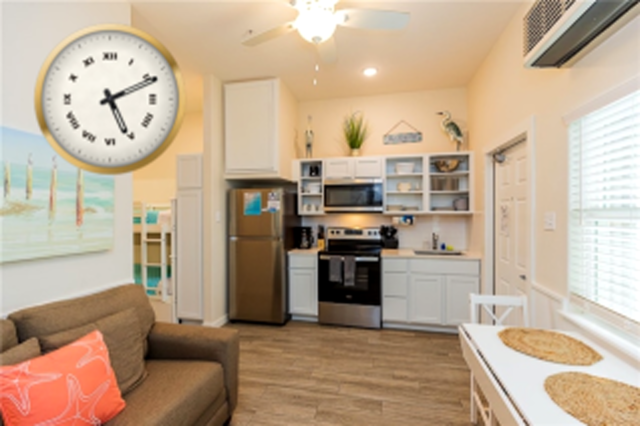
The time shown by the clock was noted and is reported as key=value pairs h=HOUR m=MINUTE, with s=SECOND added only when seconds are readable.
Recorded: h=5 m=11
